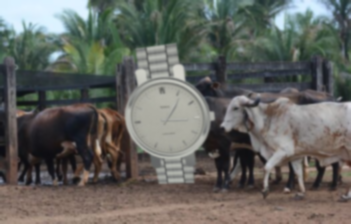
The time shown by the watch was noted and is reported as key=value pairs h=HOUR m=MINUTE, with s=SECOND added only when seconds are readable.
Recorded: h=3 m=6
